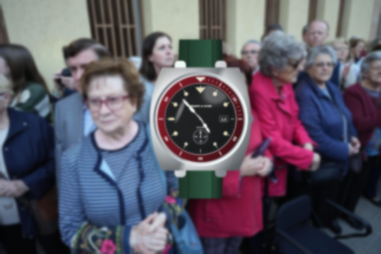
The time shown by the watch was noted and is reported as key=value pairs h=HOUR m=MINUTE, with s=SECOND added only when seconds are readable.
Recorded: h=4 m=53
